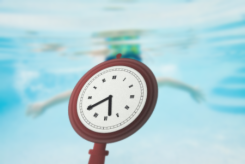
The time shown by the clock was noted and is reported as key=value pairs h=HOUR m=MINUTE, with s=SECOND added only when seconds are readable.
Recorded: h=5 m=40
